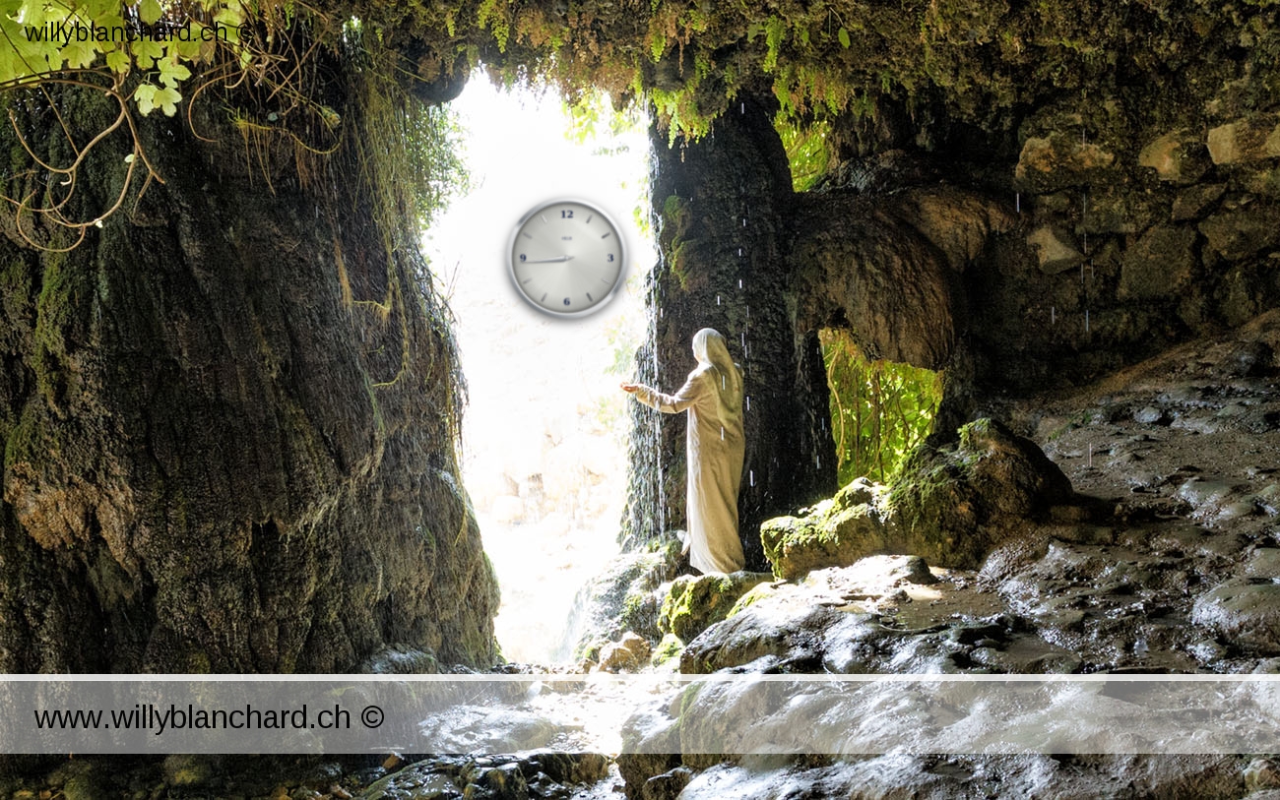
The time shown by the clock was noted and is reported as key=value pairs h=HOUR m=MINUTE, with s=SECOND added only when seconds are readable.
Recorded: h=8 m=44
